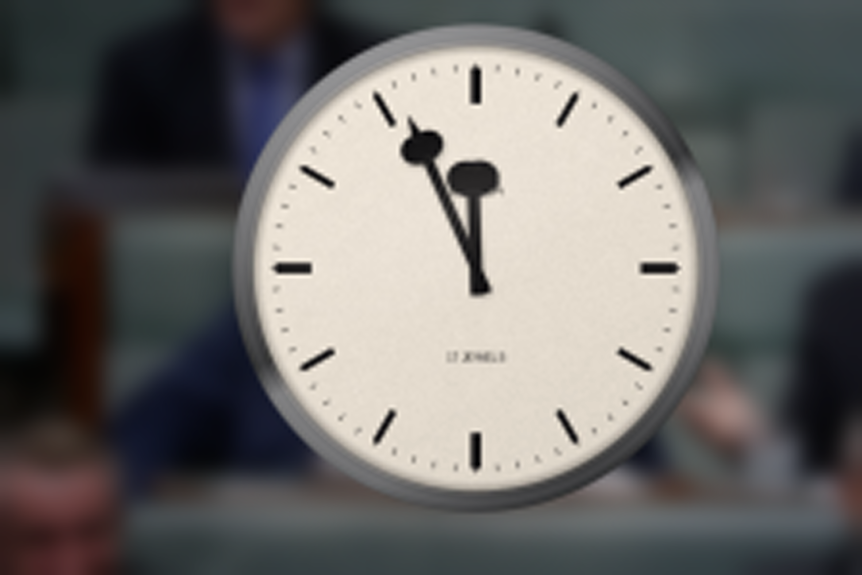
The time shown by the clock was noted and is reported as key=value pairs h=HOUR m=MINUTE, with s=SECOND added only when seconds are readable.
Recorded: h=11 m=56
